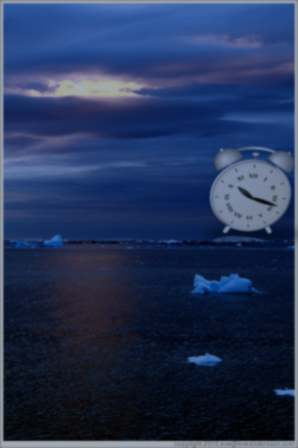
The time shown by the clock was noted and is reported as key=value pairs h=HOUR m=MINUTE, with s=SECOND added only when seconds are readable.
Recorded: h=10 m=18
